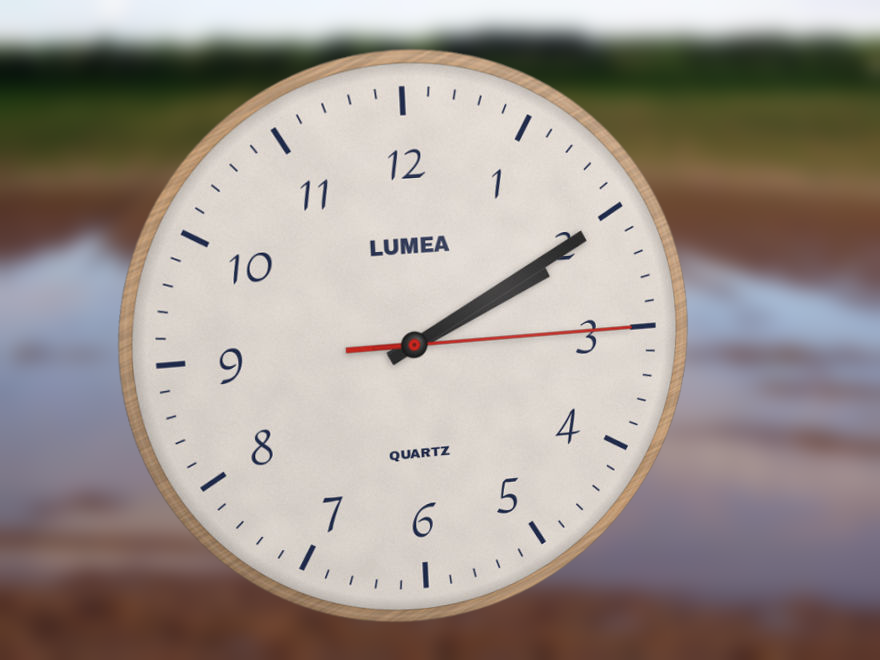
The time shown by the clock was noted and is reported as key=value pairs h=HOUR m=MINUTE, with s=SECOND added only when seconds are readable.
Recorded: h=2 m=10 s=15
